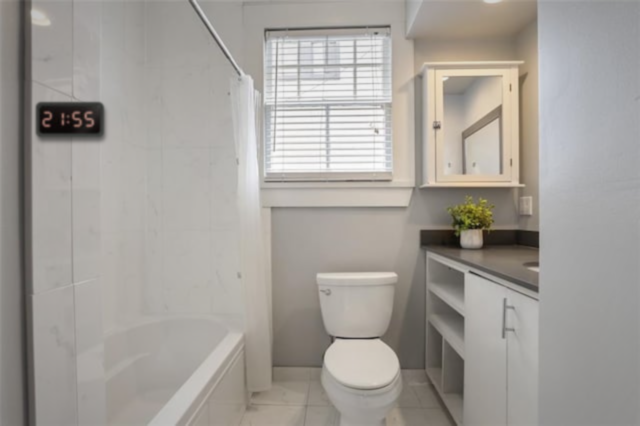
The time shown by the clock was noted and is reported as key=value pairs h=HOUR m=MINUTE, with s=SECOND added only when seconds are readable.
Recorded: h=21 m=55
